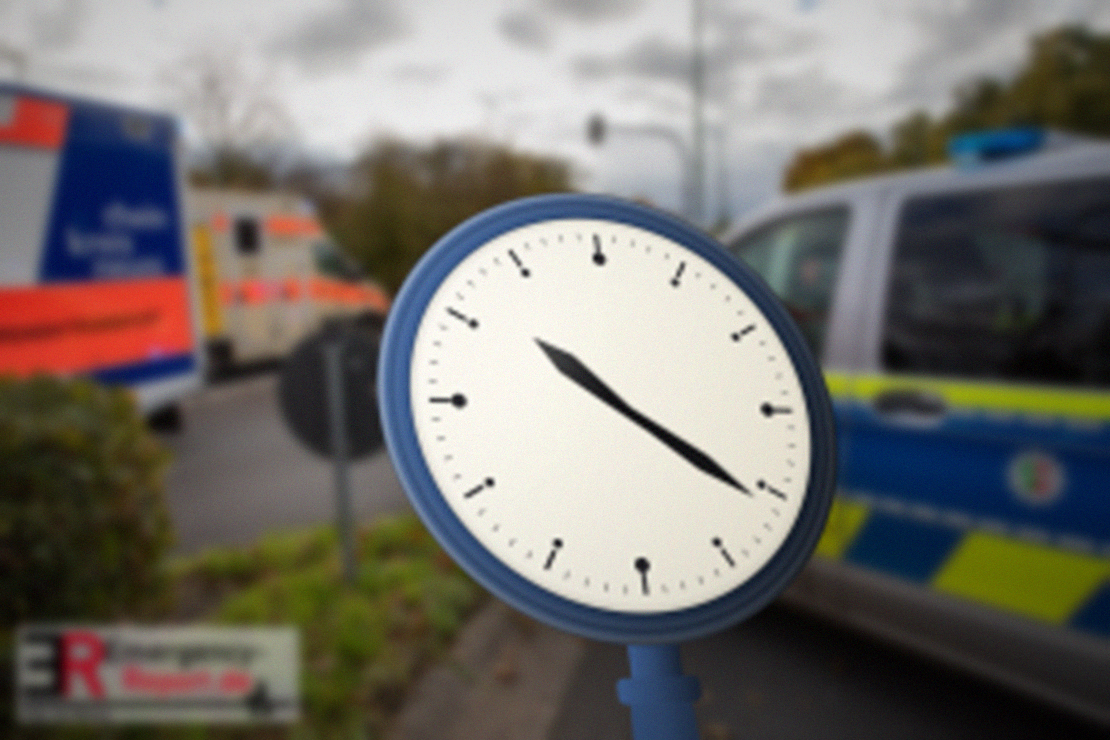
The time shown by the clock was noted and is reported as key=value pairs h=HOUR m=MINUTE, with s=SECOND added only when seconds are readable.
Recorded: h=10 m=21
